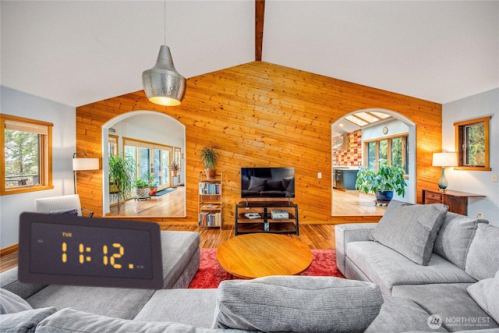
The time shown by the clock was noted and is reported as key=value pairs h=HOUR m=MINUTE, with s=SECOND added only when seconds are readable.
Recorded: h=11 m=12
